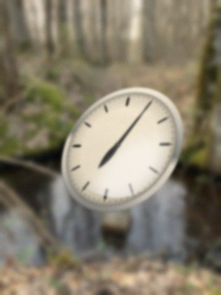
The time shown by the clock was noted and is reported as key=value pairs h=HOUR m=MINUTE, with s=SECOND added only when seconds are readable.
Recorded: h=7 m=5
